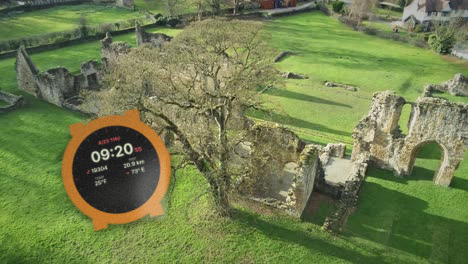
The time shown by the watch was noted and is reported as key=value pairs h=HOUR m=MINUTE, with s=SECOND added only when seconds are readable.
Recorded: h=9 m=20
